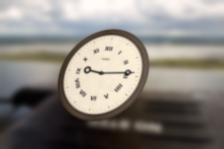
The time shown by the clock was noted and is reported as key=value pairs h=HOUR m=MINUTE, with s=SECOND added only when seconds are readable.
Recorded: h=9 m=14
